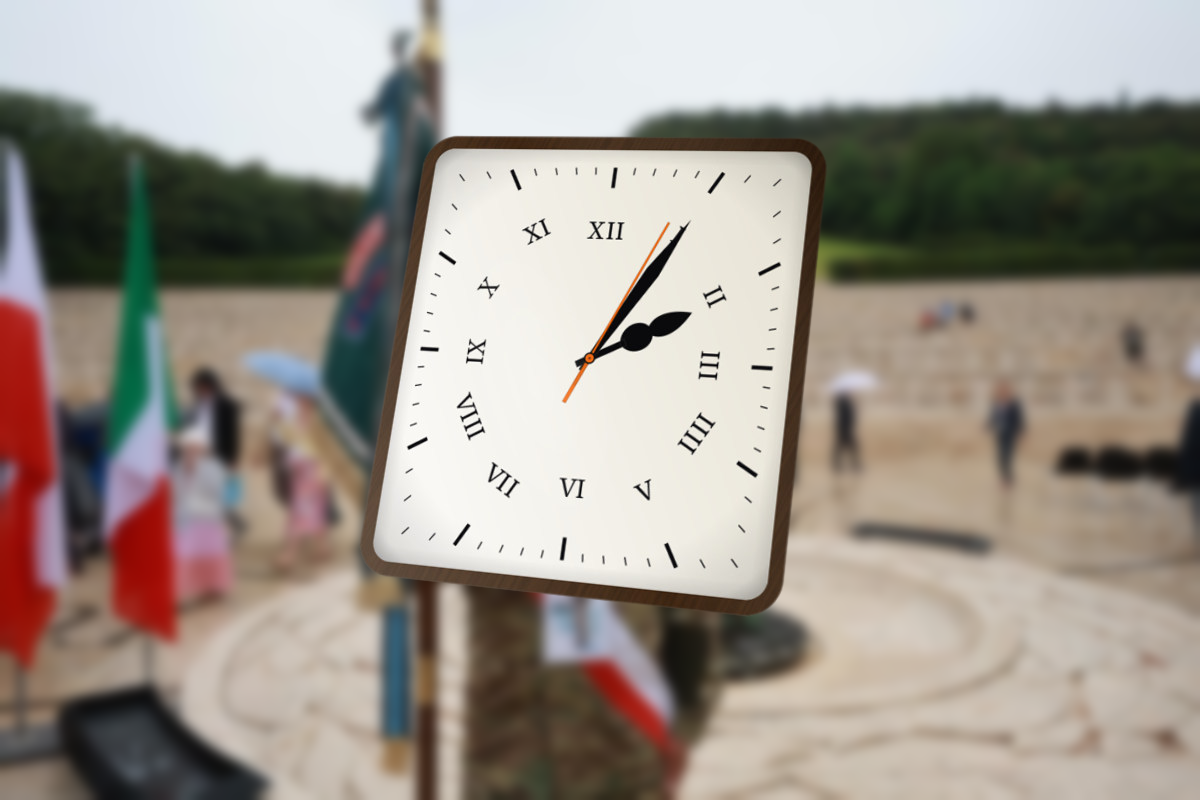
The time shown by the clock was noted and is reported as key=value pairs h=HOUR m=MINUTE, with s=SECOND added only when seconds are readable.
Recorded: h=2 m=5 s=4
